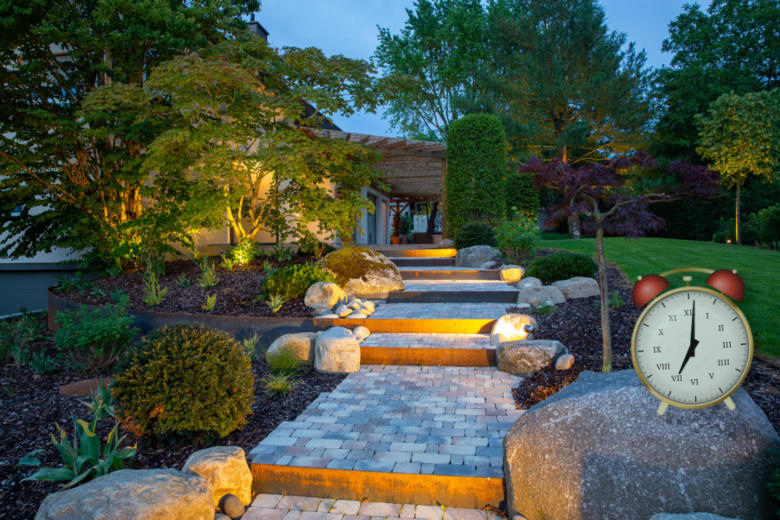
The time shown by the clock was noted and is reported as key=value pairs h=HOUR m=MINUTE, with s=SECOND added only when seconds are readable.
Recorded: h=7 m=1
